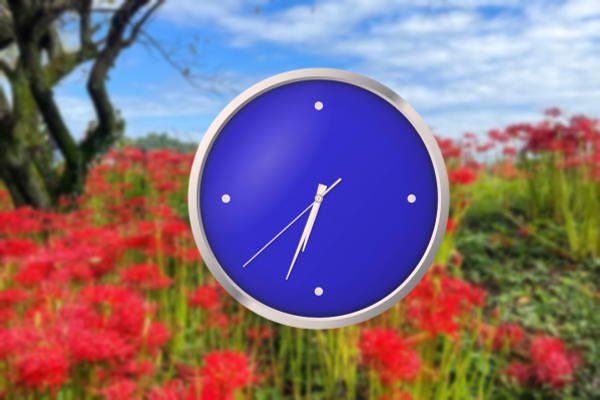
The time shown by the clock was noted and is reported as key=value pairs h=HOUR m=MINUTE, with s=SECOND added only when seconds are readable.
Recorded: h=6 m=33 s=38
